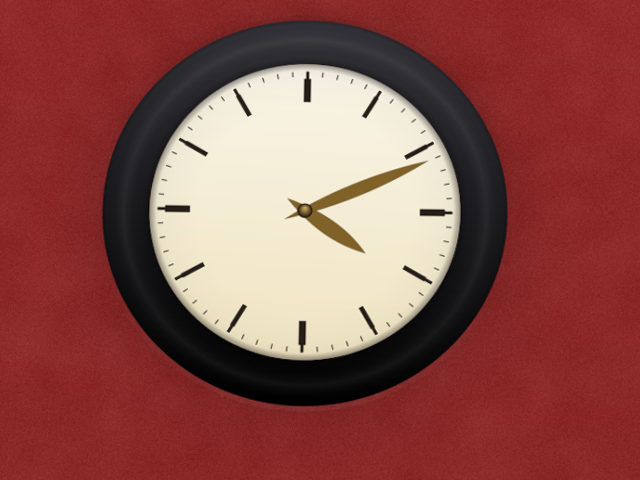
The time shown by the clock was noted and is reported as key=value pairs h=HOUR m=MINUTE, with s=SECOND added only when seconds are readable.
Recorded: h=4 m=11
